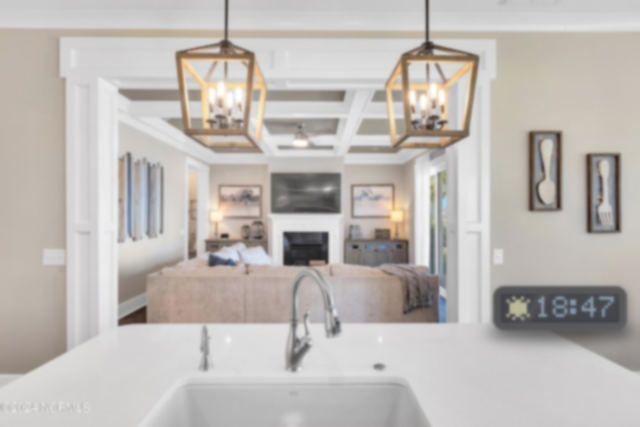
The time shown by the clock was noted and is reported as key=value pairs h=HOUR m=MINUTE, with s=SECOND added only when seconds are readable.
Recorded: h=18 m=47
